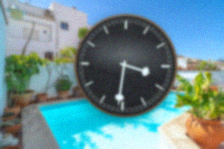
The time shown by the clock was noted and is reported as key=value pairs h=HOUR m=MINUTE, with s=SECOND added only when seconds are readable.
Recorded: h=3 m=31
